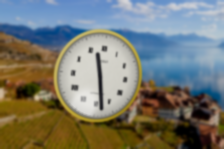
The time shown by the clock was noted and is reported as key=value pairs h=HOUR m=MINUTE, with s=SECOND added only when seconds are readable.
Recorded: h=11 m=28
